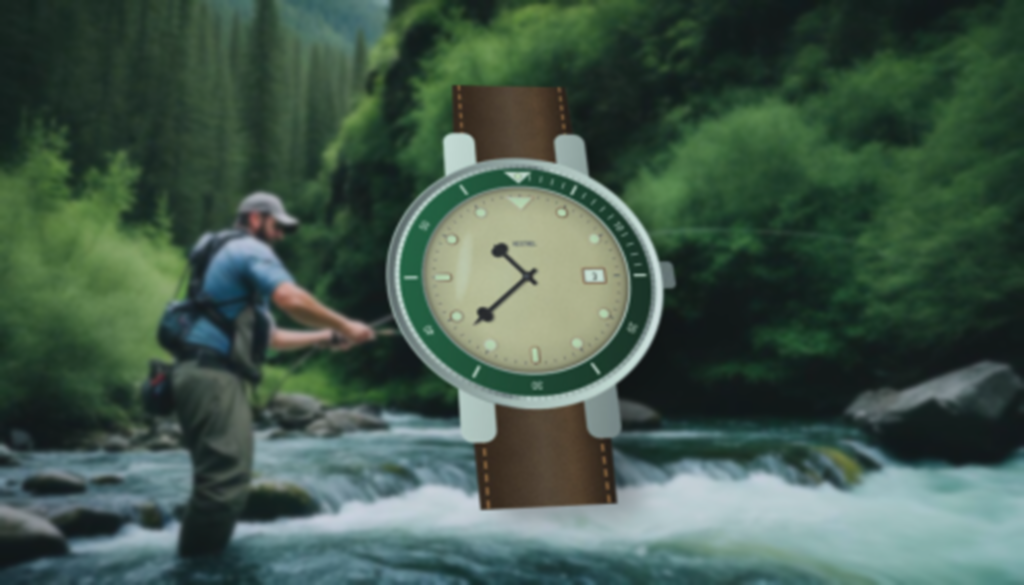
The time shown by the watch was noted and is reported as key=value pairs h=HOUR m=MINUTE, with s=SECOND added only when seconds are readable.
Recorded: h=10 m=38
